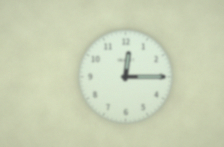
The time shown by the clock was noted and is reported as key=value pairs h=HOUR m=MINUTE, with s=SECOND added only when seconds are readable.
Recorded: h=12 m=15
